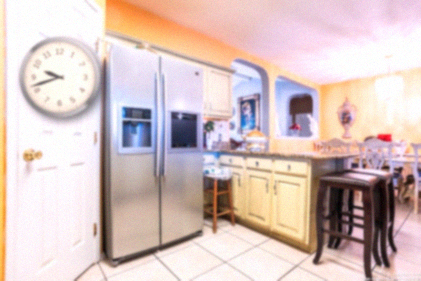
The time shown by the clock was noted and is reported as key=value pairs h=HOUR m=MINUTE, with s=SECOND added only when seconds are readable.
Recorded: h=9 m=42
